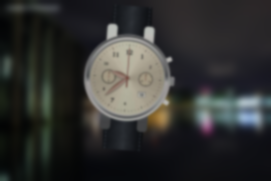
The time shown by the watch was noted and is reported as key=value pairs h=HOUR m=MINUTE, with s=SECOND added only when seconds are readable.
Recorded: h=9 m=38
